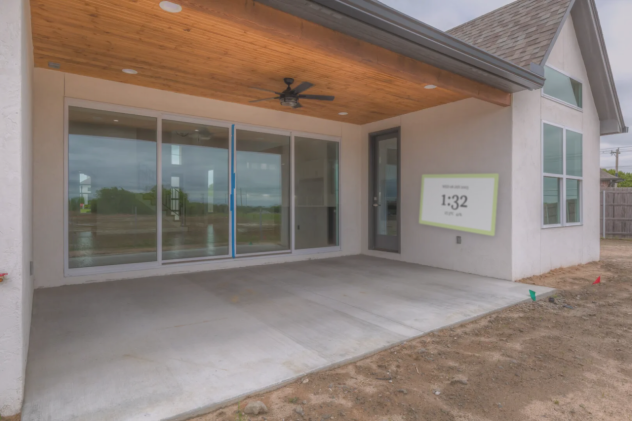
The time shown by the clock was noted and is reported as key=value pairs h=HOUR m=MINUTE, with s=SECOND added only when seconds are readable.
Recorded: h=1 m=32
